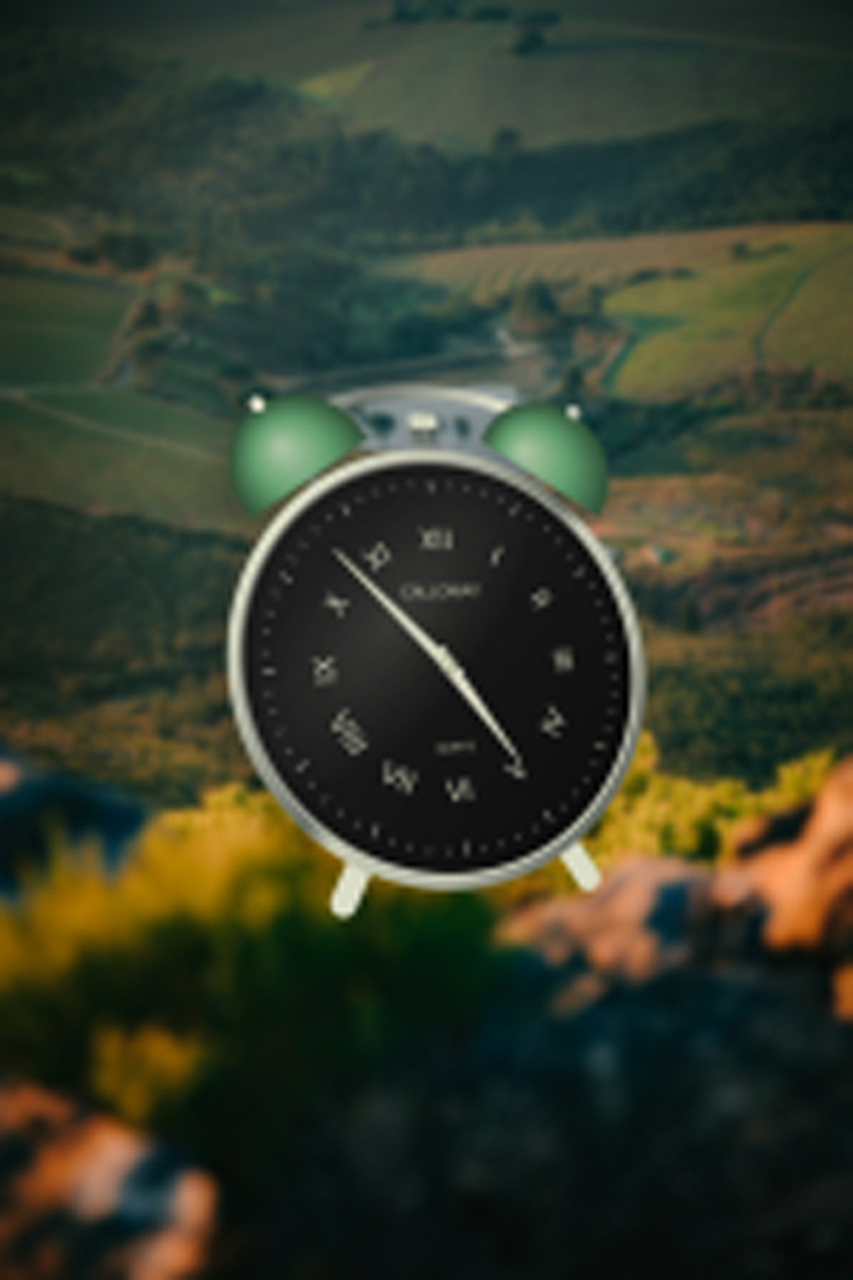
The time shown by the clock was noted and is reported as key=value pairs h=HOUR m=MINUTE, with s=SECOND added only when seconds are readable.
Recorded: h=4 m=53
